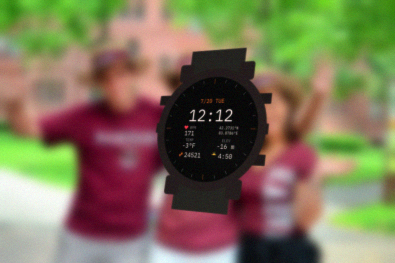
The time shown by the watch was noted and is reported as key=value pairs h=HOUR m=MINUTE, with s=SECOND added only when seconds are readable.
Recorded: h=12 m=12
